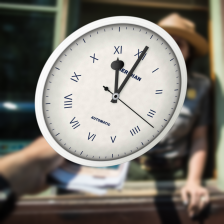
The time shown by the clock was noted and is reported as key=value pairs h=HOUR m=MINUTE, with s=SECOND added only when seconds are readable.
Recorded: h=11 m=0 s=17
